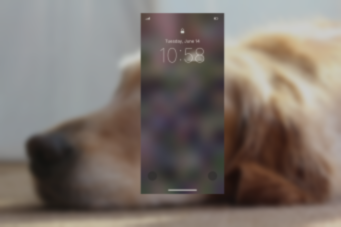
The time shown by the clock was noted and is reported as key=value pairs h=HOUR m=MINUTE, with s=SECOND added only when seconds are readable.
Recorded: h=10 m=58
